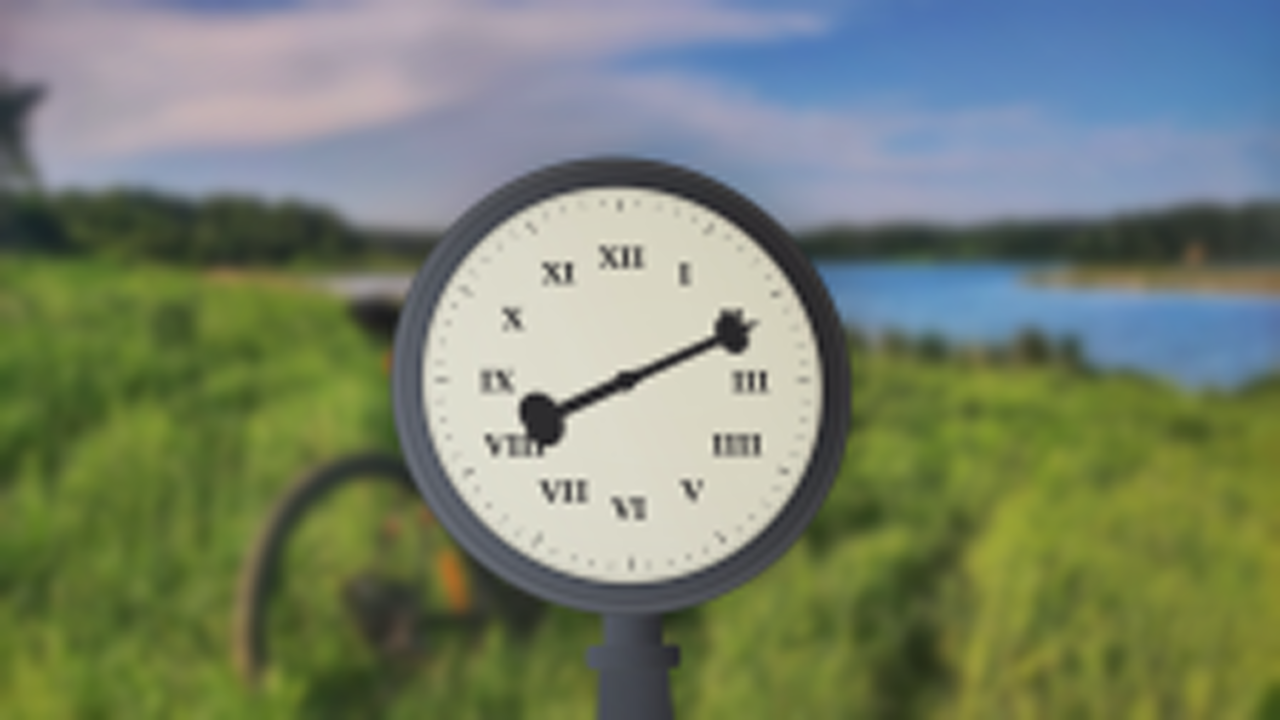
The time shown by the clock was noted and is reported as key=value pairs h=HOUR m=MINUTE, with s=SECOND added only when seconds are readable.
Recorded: h=8 m=11
